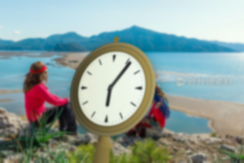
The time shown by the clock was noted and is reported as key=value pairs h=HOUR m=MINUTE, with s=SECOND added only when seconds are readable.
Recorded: h=6 m=6
